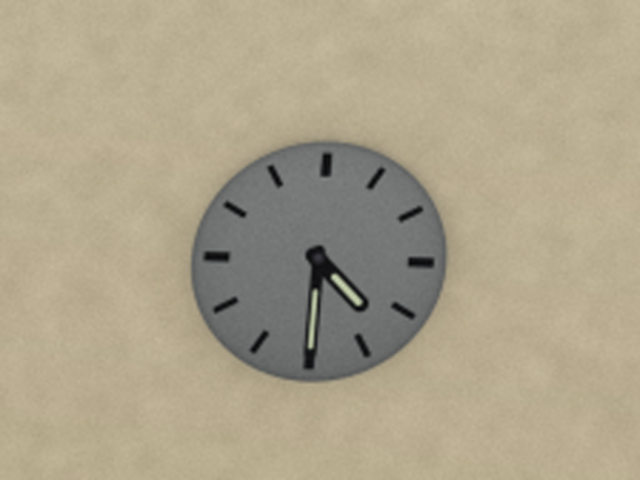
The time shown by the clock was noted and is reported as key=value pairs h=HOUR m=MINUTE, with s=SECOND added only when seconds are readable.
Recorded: h=4 m=30
